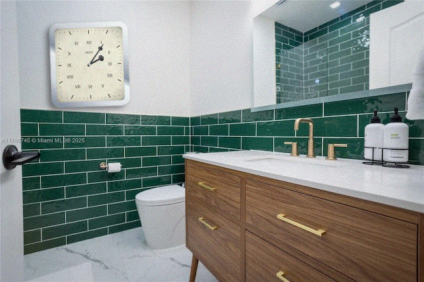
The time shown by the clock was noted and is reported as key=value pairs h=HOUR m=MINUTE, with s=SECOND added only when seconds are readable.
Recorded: h=2 m=6
